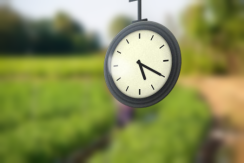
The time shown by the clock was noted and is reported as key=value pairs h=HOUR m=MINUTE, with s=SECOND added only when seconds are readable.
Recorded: h=5 m=20
